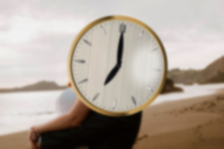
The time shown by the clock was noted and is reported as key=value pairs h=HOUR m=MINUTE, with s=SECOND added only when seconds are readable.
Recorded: h=7 m=0
